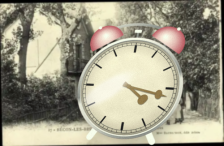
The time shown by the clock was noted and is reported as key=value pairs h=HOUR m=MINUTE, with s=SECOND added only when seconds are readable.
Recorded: h=4 m=17
